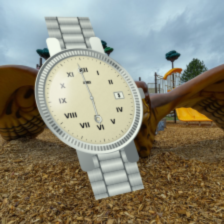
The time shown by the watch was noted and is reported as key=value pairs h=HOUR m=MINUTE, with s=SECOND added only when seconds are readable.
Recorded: h=5 m=59
